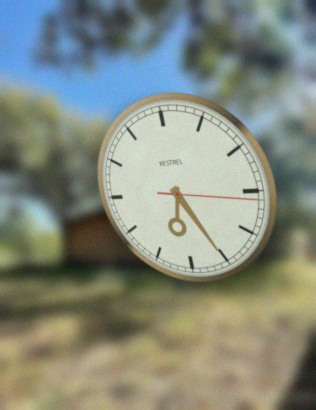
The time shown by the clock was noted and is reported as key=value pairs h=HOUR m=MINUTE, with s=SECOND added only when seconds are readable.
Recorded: h=6 m=25 s=16
